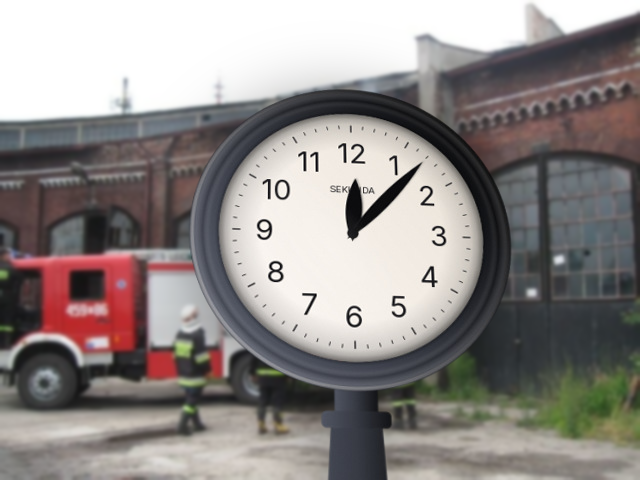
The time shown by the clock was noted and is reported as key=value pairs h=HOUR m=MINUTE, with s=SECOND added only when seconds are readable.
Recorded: h=12 m=7
